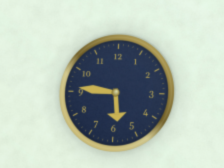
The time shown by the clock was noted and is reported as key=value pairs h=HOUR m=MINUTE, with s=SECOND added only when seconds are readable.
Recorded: h=5 m=46
